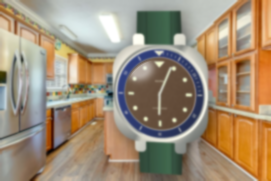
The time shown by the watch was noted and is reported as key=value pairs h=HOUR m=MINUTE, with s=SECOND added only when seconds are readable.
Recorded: h=6 m=4
